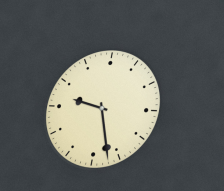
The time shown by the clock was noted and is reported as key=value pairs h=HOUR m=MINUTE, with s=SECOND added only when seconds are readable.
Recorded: h=9 m=27
